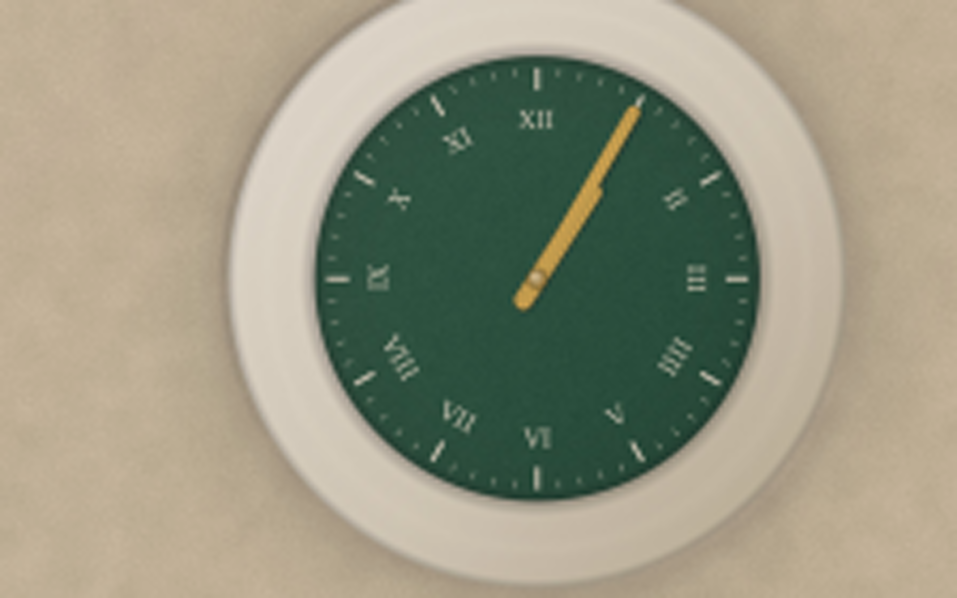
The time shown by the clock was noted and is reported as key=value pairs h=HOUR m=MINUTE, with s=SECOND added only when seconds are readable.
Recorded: h=1 m=5
